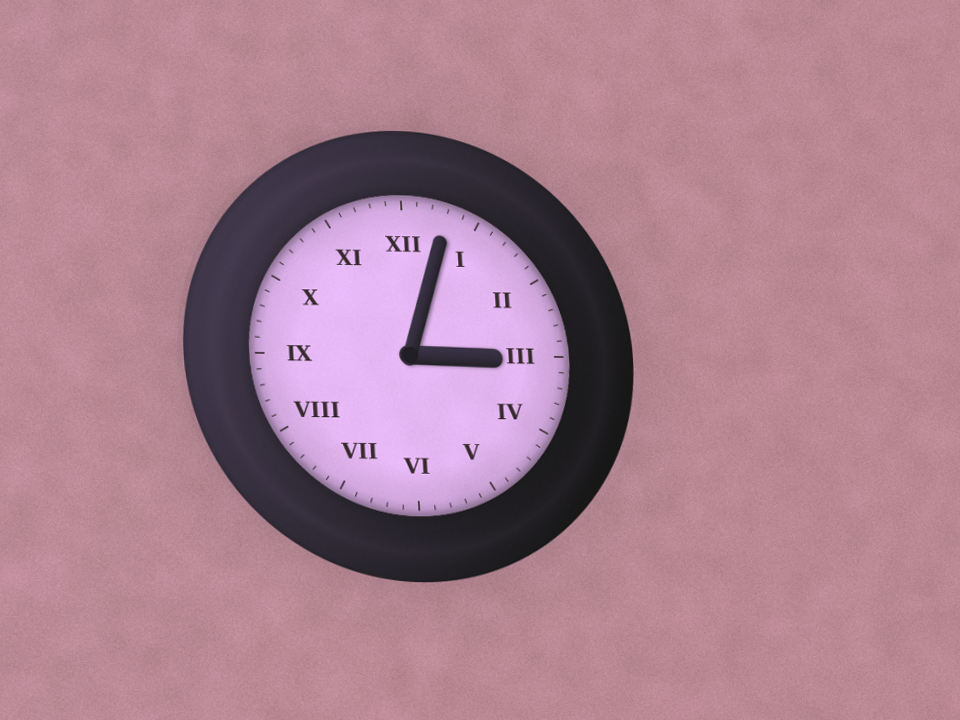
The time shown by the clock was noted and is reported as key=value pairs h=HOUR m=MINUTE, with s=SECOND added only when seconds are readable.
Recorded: h=3 m=3
